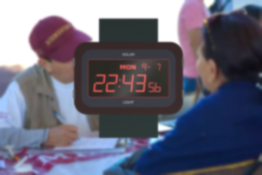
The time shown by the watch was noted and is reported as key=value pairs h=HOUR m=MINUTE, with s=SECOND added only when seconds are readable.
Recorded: h=22 m=43
